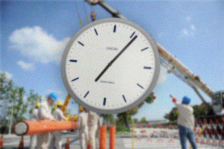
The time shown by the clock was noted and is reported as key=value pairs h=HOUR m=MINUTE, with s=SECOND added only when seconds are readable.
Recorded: h=7 m=6
